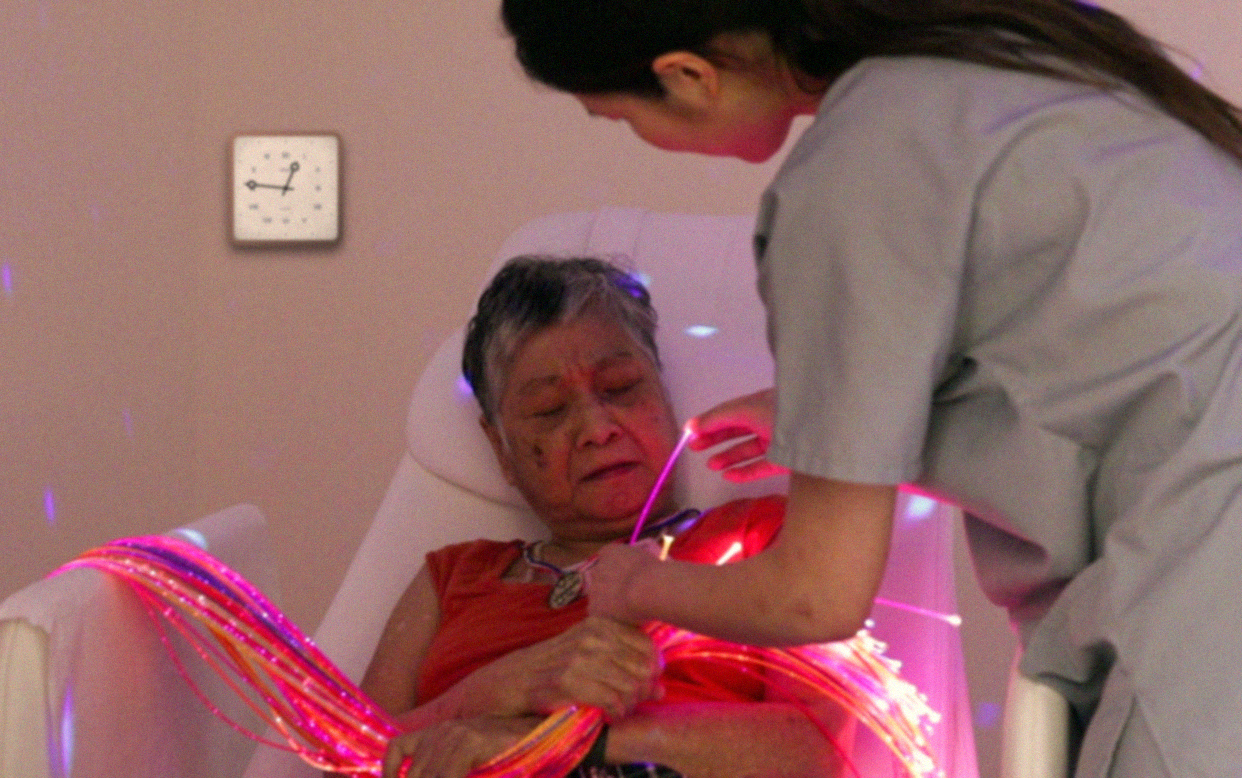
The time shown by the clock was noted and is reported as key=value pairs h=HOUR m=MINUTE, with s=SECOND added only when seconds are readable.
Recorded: h=12 m=46
